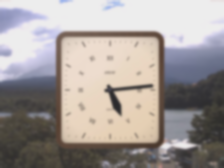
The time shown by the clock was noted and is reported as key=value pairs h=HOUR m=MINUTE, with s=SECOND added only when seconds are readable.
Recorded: h=5 m=14
